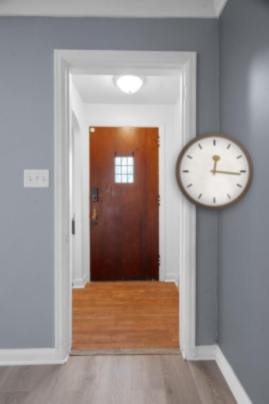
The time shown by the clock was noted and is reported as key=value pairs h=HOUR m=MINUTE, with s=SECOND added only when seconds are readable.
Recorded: h=12 m=16
